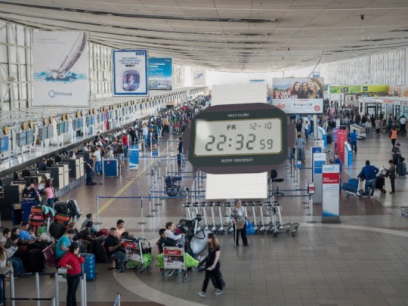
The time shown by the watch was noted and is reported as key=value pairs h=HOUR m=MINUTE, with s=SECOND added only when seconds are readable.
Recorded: h=22 m=32 s=59
